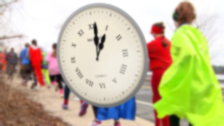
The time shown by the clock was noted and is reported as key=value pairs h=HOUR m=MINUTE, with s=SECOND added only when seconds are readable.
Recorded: h=1 m=1
